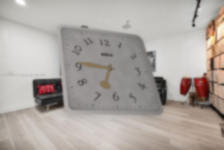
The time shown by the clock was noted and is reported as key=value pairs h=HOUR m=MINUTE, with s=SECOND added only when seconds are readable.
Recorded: h=6 m=46
